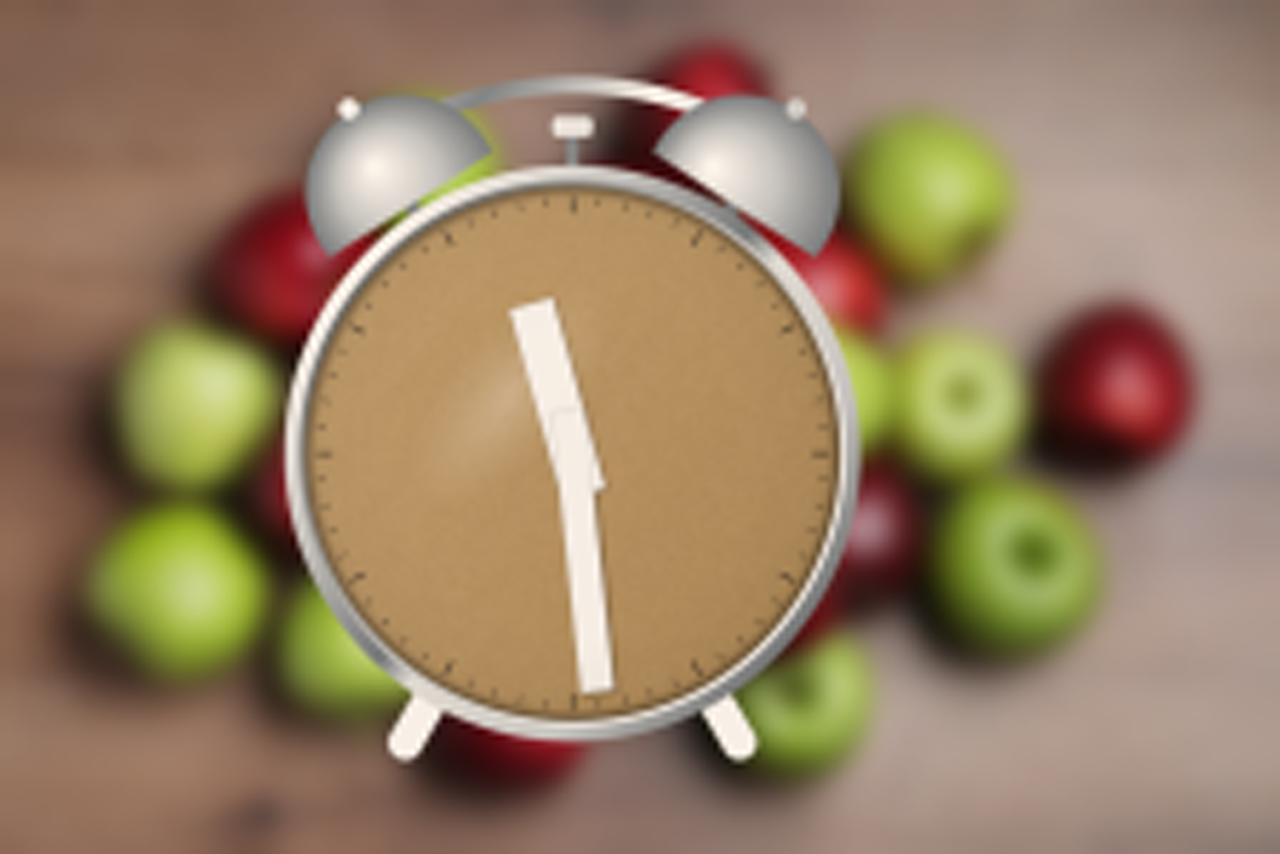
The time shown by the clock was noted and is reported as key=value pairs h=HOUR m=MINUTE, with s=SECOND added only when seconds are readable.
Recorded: h=11 m=29
